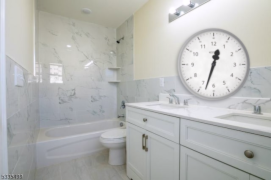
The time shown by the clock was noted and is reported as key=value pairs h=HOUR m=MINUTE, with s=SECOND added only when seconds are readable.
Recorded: h=12 m=33
